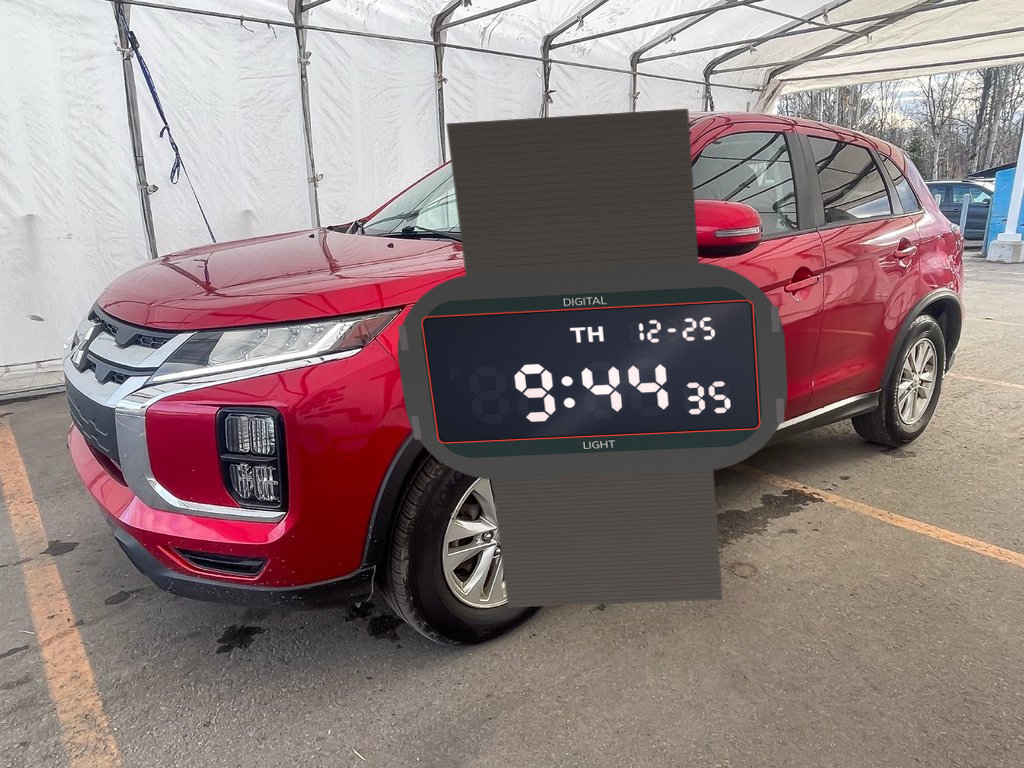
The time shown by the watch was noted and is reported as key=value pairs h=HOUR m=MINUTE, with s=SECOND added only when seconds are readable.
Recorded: h=9 m=44 s=35
